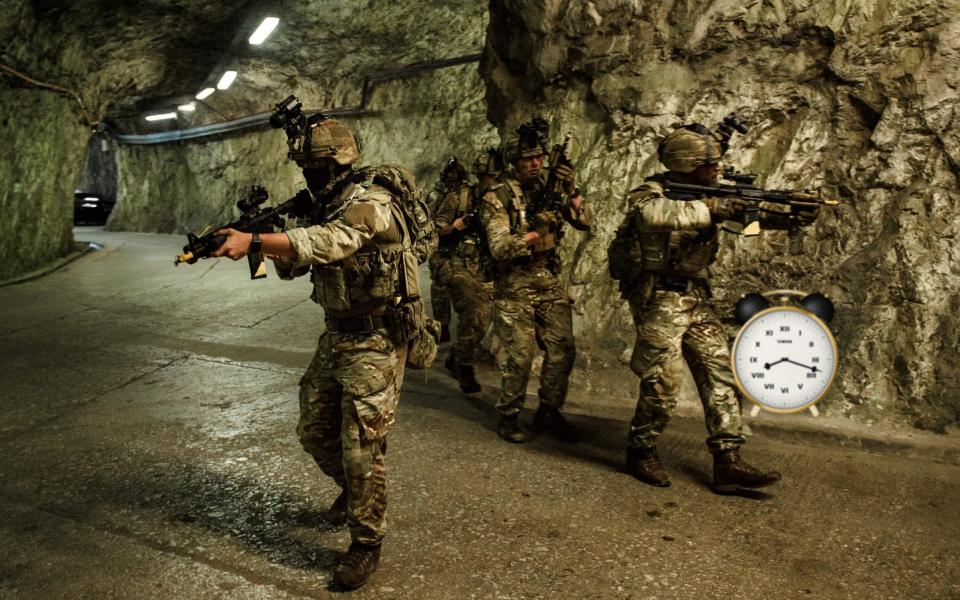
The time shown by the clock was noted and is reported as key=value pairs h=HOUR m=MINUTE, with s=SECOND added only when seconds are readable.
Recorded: h=8 m=18
